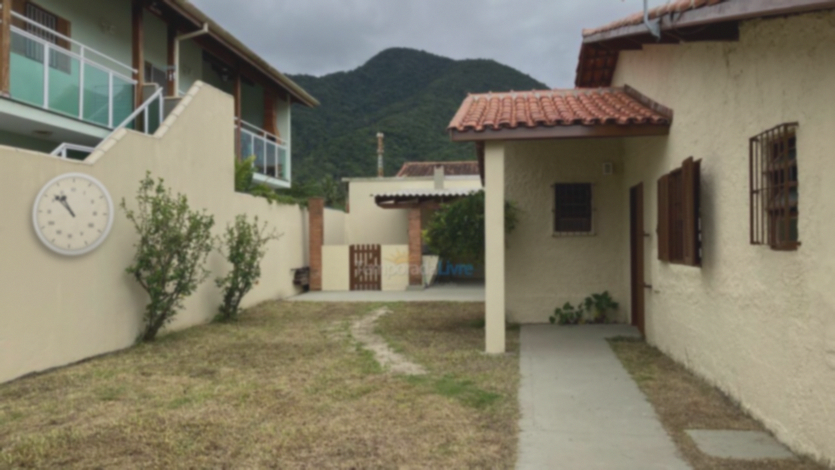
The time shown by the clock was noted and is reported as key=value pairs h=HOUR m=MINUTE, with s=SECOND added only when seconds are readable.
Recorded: h=10 m=52
